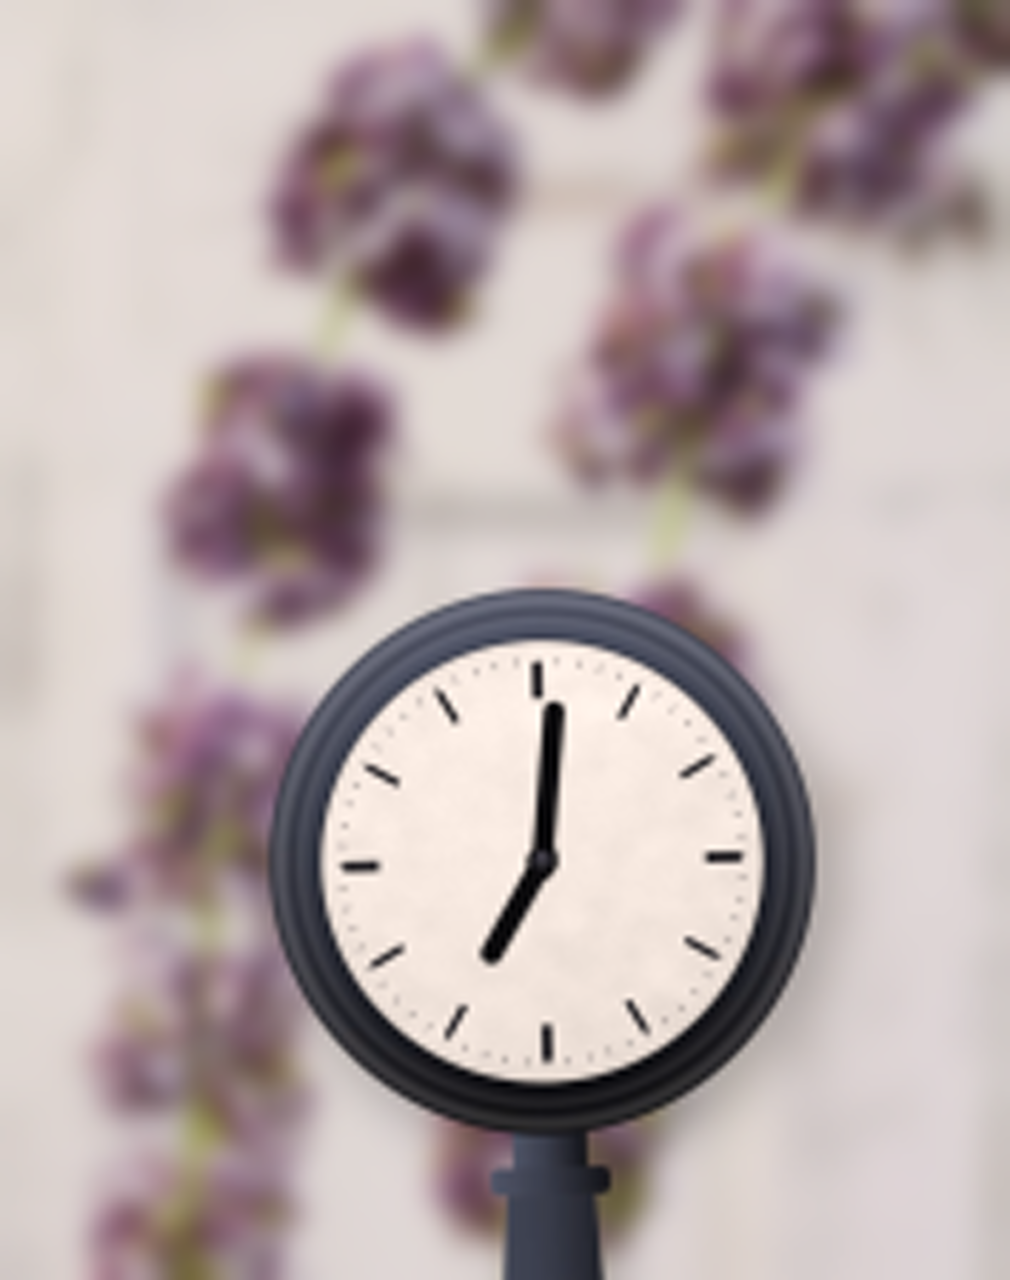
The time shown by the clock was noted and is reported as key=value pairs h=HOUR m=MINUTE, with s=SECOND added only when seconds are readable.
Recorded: h=7 m=1
